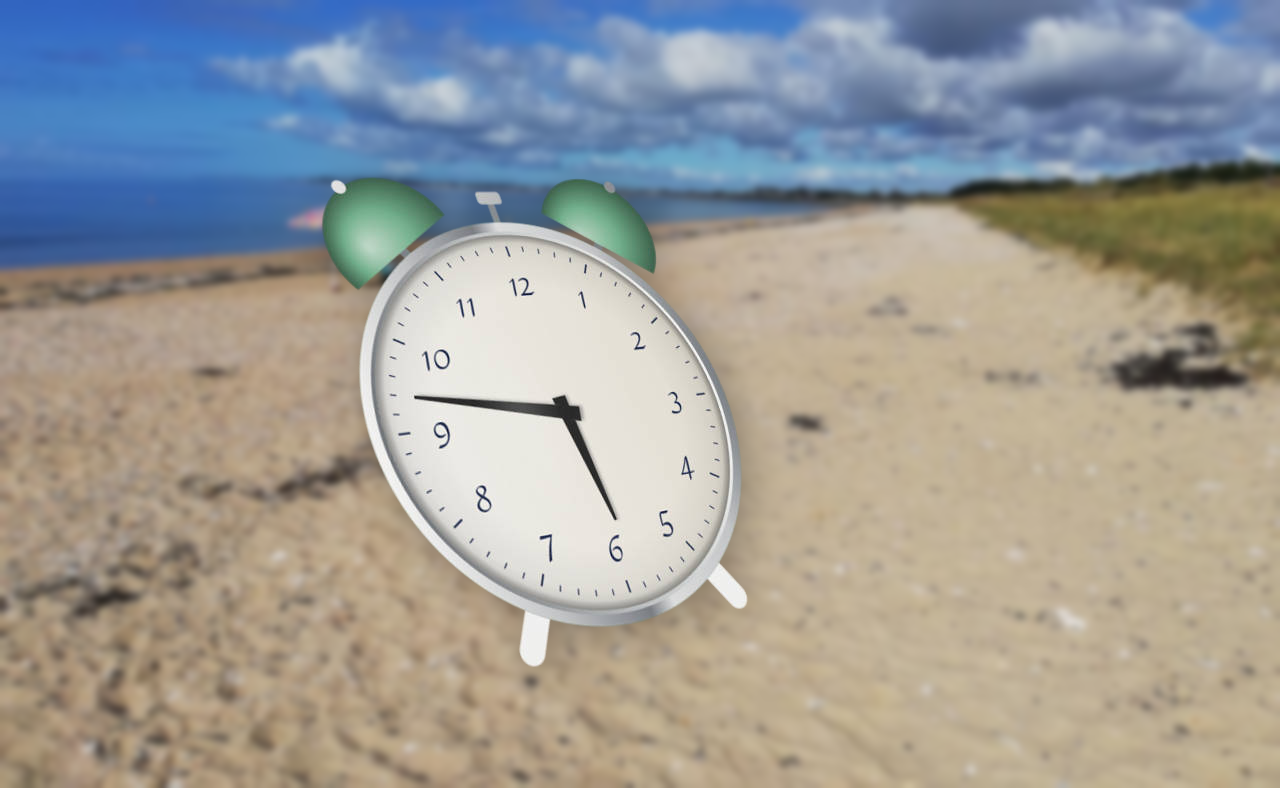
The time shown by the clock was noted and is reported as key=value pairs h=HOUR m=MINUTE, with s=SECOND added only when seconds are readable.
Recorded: h=5 m=47
